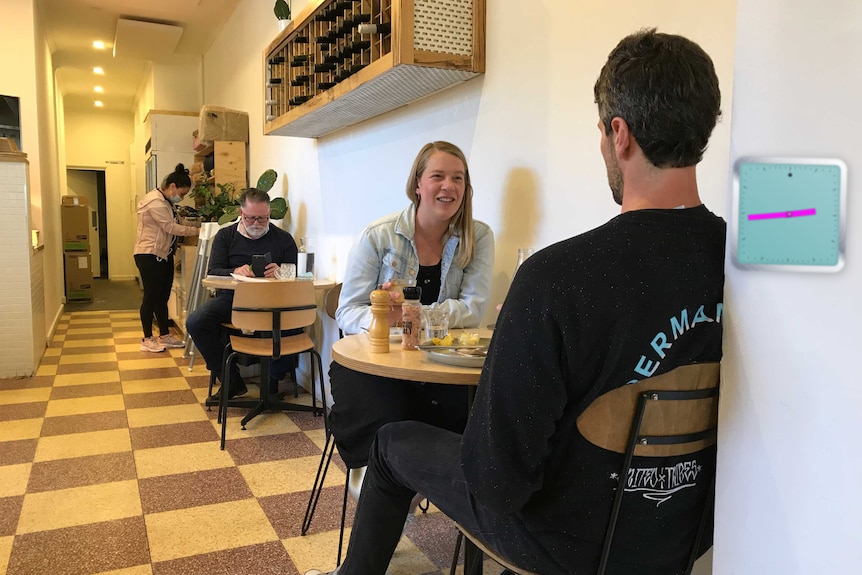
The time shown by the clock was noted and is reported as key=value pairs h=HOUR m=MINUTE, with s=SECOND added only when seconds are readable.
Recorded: h=2 m=44
